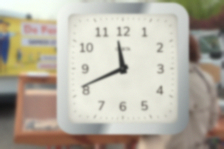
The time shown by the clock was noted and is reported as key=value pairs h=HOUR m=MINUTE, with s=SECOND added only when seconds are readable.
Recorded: h=11 m=41
